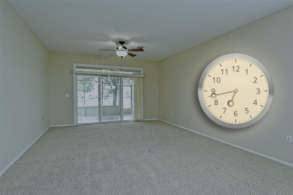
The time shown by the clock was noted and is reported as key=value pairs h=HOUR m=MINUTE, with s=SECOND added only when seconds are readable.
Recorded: h=6 m=43
